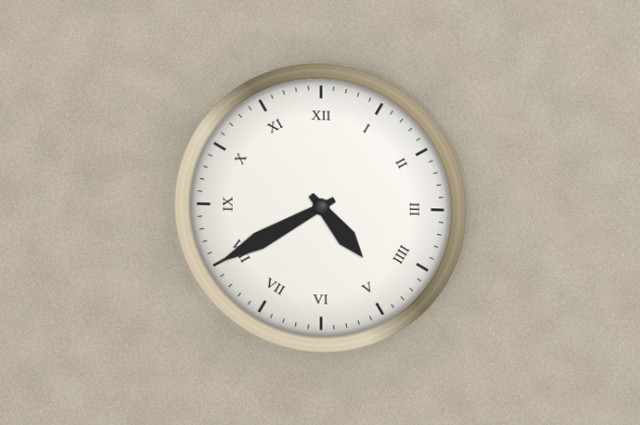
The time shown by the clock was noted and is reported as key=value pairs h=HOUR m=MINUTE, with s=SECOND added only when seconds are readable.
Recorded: h=4 m=40
